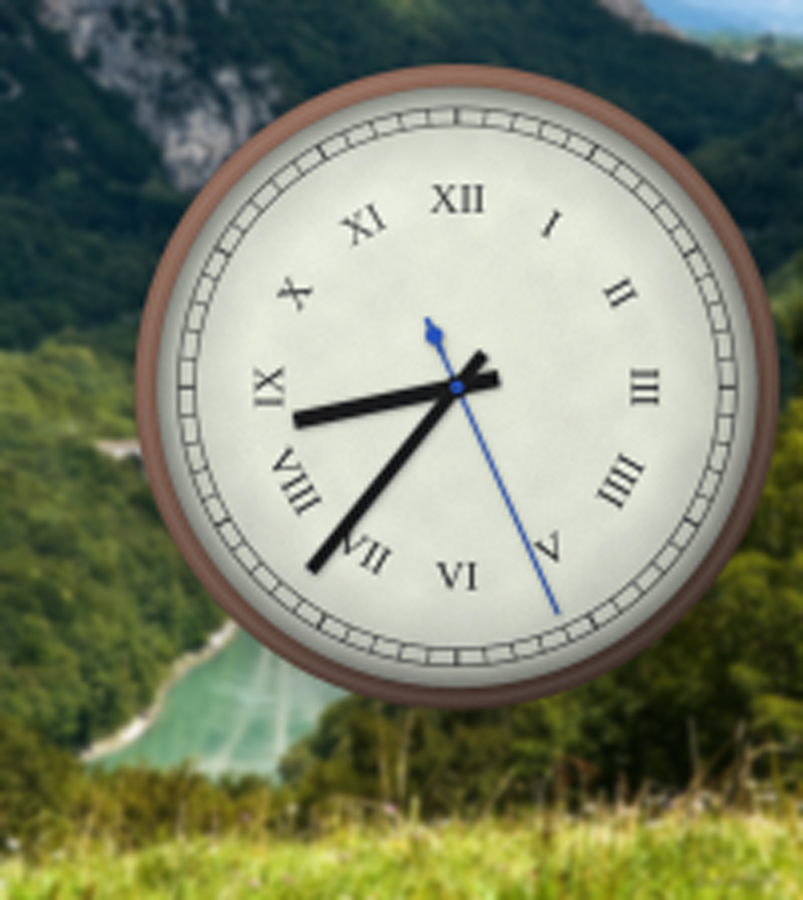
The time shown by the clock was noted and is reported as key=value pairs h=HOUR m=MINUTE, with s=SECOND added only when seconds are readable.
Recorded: h=8 m=36 s=26
